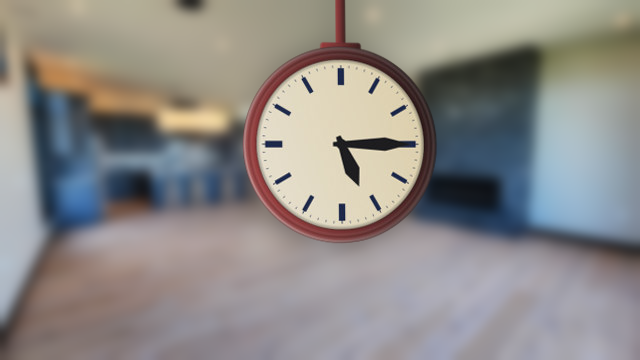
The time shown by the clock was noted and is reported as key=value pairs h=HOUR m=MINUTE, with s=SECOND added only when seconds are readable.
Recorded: h=5 m=15
